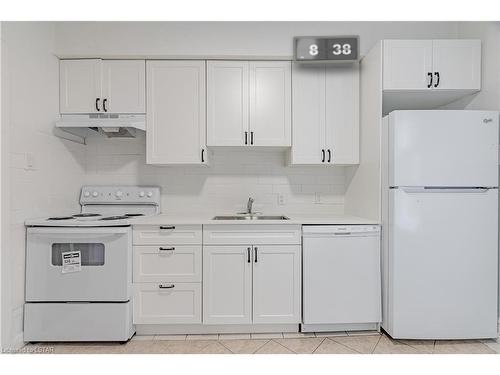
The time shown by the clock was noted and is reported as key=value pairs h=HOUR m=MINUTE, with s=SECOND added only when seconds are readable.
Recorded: h=8 m=38
